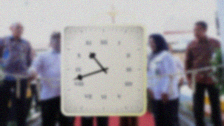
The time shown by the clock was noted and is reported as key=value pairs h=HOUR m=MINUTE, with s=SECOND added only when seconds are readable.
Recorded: h=10 m=42
